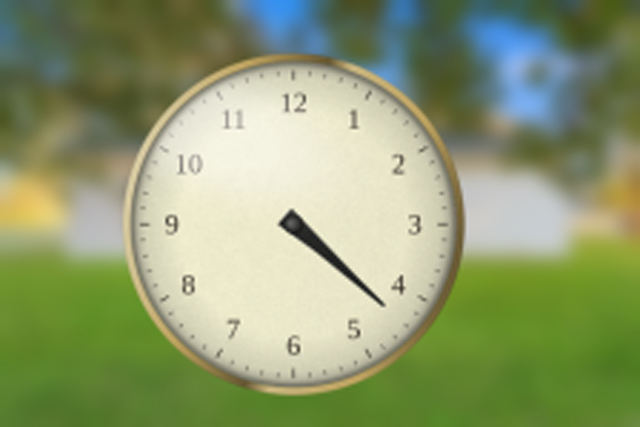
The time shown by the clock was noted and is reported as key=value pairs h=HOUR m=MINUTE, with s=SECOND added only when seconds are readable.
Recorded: h=4 m=22
